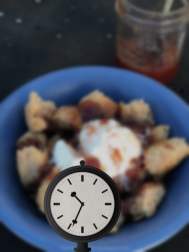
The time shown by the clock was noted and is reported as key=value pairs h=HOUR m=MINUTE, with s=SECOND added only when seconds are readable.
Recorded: h=10 m=34
